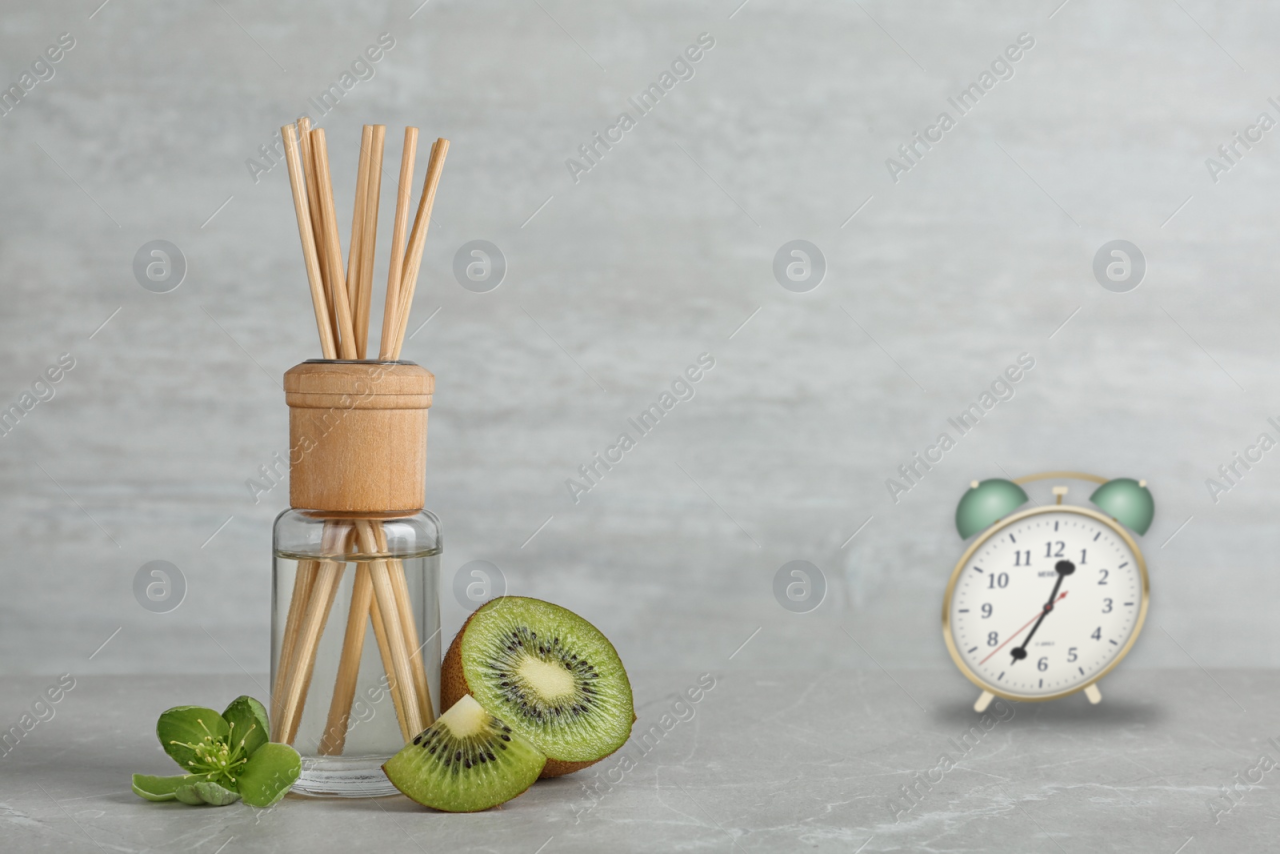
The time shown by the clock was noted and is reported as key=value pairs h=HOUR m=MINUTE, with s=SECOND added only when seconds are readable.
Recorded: h=12 m=34 s=38
